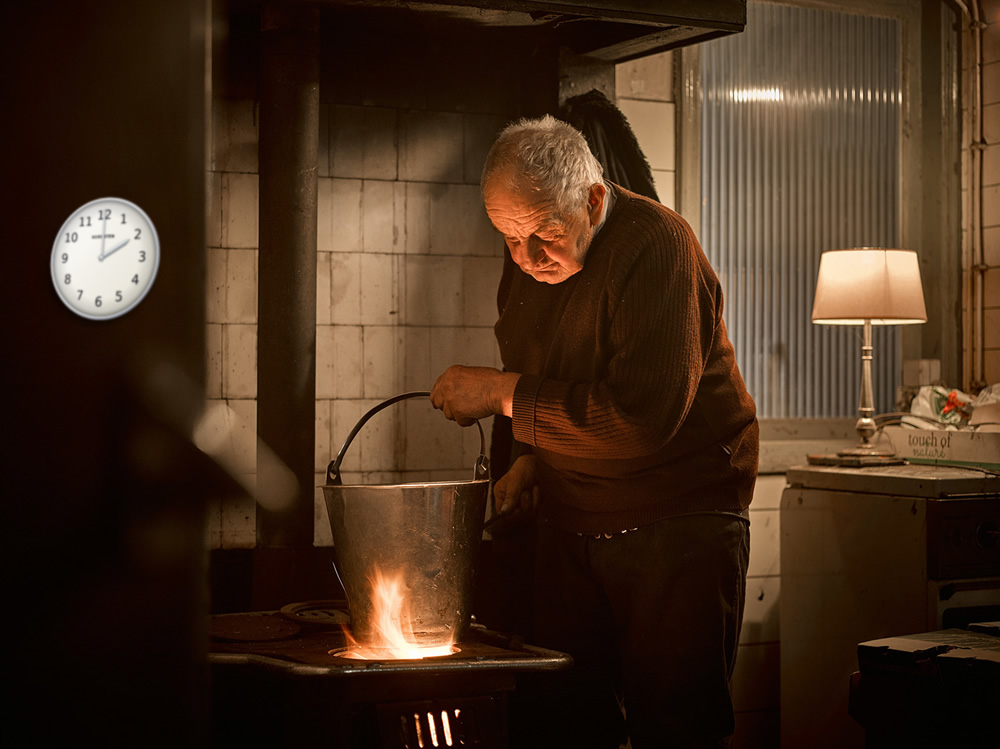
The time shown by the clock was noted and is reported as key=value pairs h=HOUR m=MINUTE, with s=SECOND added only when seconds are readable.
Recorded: h=2 m=0
